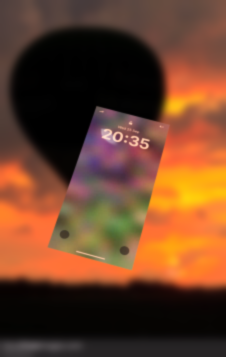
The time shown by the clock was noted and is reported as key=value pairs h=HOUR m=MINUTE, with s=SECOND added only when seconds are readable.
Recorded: h=20 m=35
